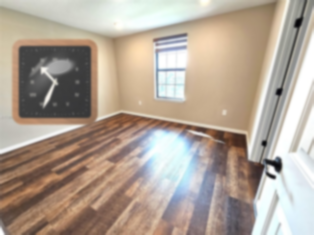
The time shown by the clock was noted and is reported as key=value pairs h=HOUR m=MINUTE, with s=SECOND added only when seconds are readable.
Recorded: h=10 m=34
